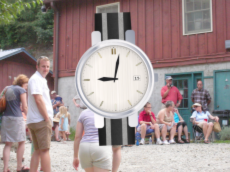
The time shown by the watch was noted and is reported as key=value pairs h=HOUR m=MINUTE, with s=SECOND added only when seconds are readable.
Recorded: h=9 m=2
